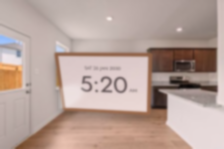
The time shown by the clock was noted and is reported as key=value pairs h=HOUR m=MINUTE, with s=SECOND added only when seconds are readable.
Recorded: h=5 m=20
